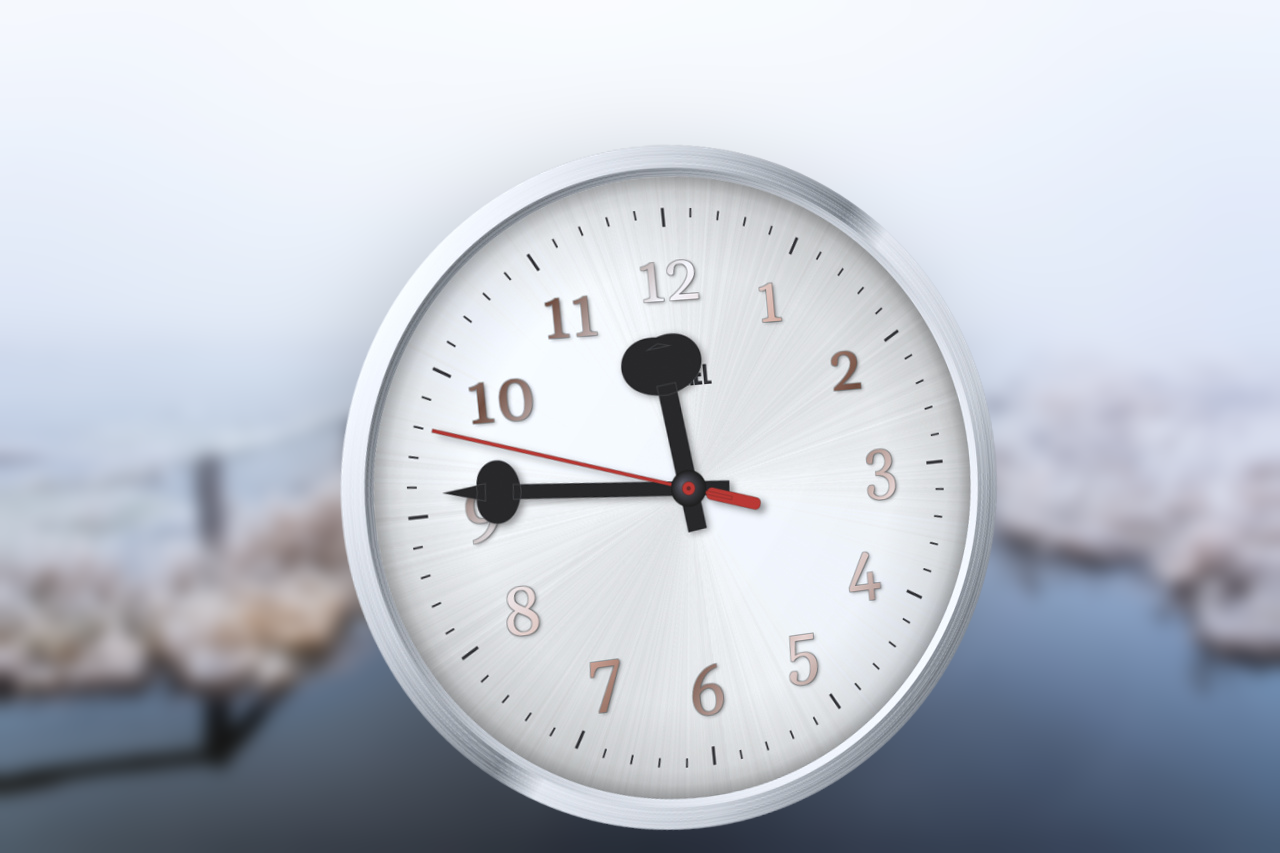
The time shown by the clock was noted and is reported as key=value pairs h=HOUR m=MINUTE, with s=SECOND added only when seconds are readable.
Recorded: h=11 m=45 s=48
